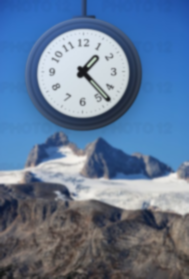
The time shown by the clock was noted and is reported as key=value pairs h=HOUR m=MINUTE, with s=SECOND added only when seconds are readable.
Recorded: h=1 m=23
